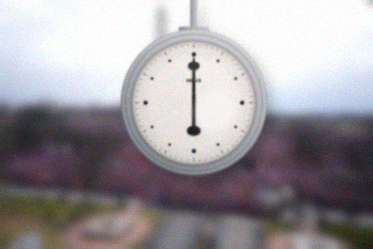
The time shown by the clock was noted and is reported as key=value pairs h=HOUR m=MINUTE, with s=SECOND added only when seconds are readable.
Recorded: h=6 m=0
